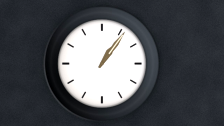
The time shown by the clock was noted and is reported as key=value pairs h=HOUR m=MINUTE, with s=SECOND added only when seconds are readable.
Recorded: h=1 m=6
